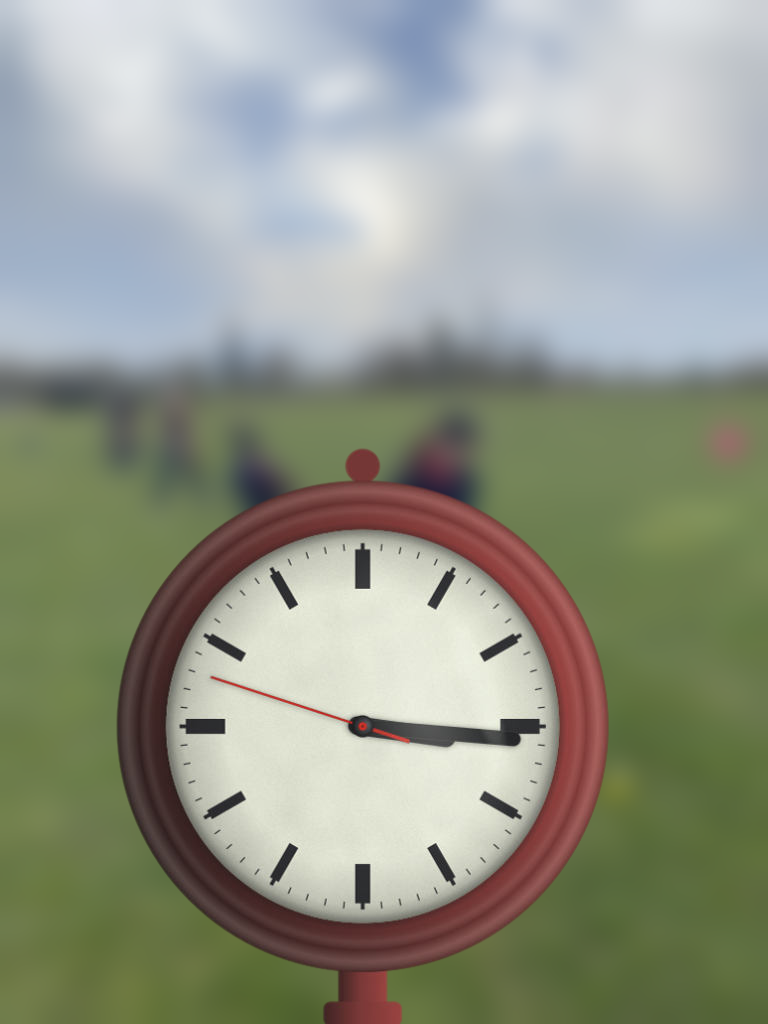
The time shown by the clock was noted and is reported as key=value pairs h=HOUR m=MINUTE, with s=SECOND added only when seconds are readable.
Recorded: h=3 m=15 s=48
